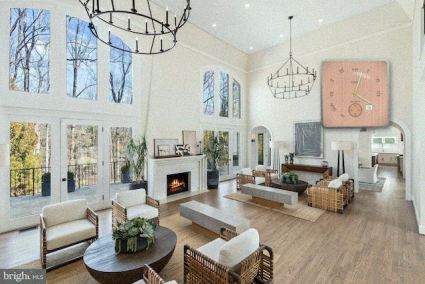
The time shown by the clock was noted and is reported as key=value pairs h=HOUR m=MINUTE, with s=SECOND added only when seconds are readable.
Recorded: h=4 m=3
